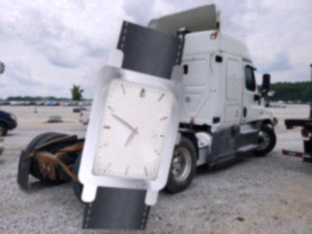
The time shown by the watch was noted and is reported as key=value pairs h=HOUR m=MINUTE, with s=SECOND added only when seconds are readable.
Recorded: h=6 m=49
